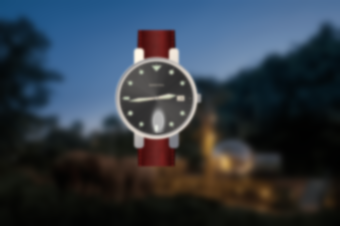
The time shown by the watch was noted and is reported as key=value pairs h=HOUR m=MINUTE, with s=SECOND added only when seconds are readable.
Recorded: h=2 m=44
